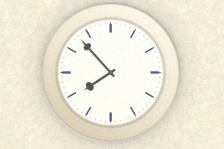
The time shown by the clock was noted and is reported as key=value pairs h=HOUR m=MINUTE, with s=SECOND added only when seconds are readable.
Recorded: h=7 m=53
